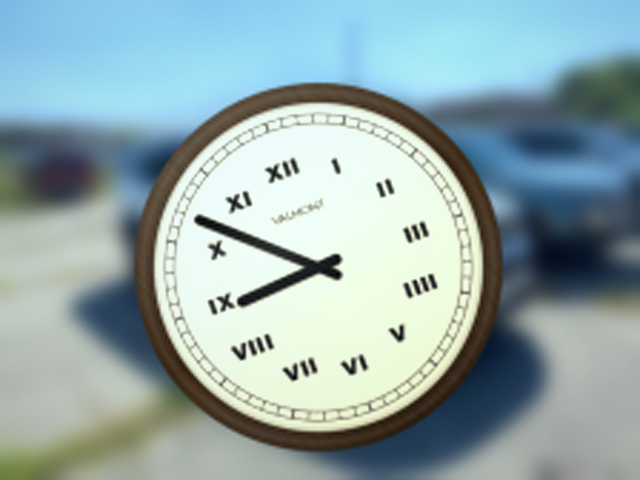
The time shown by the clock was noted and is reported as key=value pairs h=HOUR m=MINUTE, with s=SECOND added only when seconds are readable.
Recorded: h=8 m=52
